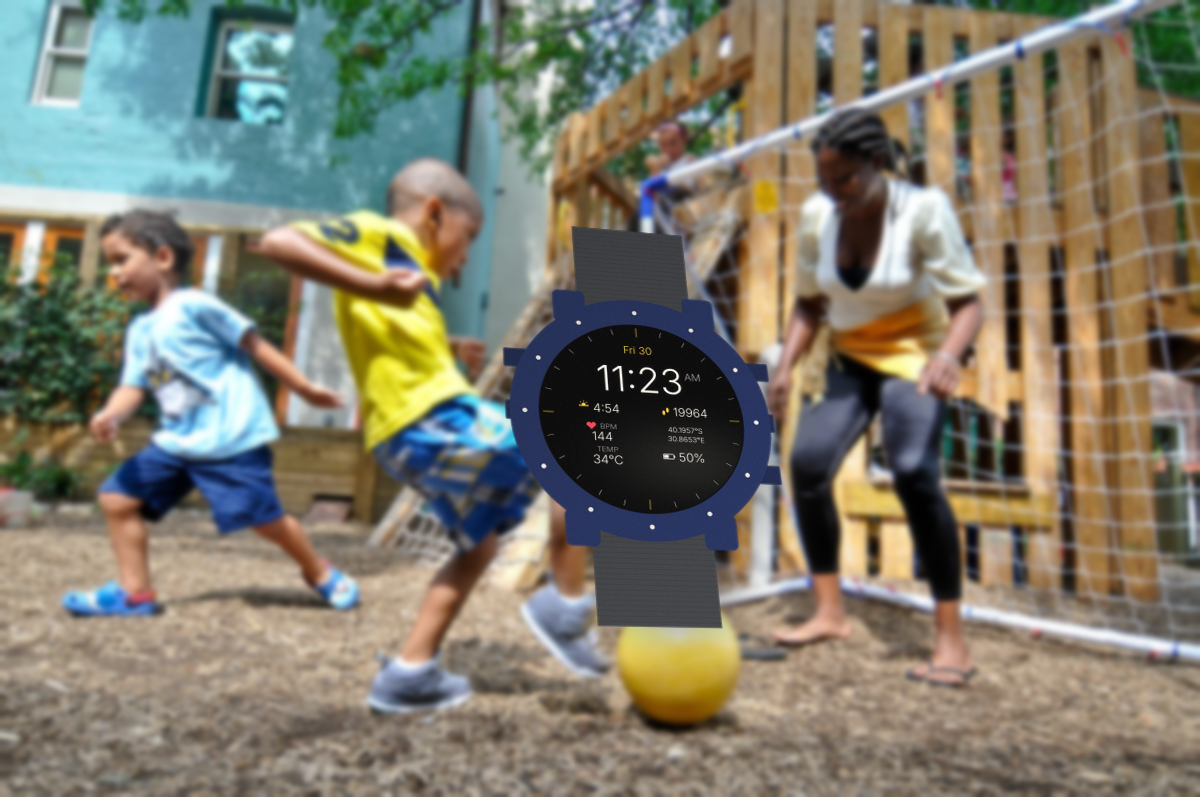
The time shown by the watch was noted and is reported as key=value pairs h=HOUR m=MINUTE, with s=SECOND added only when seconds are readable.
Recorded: h=11 m=23
